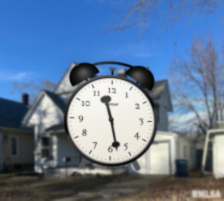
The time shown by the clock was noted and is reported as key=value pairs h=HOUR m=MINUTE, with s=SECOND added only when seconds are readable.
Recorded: h=11 m=28
